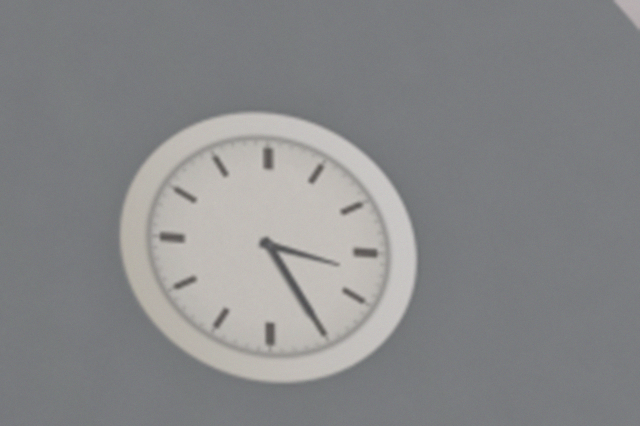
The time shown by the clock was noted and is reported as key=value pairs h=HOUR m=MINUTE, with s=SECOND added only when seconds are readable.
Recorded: h=3 m=25
